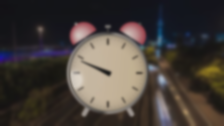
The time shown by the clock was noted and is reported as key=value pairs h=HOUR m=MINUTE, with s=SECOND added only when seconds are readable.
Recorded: h=9 m=49
